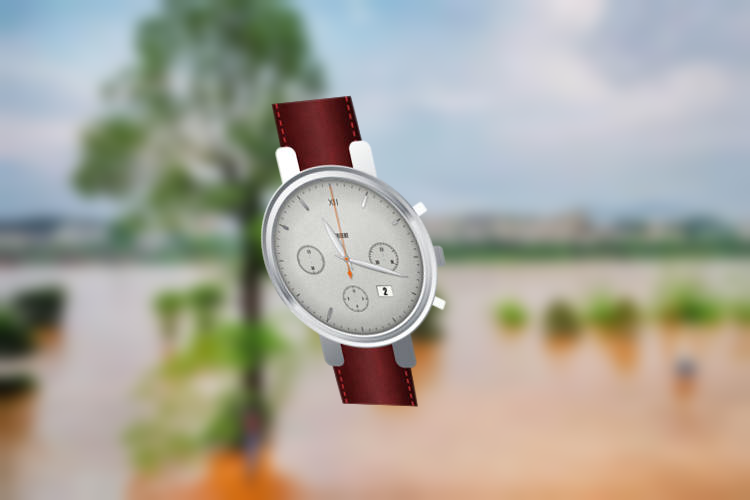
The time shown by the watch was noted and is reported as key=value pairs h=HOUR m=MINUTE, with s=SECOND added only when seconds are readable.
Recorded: h=11 m=18
